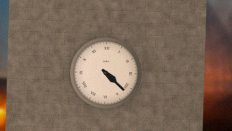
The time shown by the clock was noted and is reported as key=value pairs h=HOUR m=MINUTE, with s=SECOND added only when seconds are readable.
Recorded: h=4 m=22
